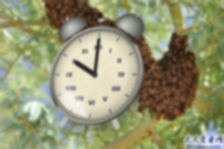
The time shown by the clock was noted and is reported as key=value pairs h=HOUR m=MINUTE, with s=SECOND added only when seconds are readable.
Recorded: h=10 m=0
